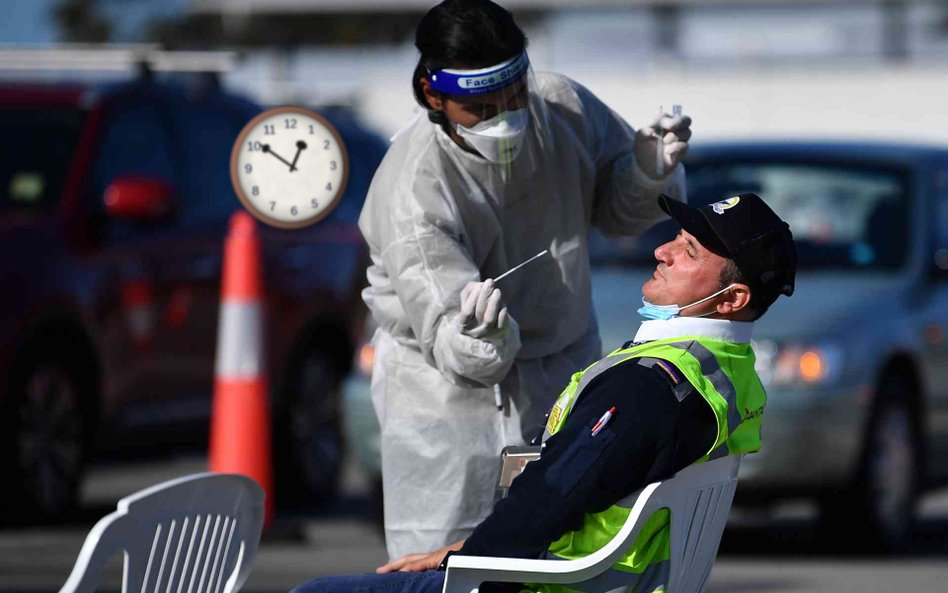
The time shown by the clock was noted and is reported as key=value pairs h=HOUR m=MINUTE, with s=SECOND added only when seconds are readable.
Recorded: h=12 m=51
